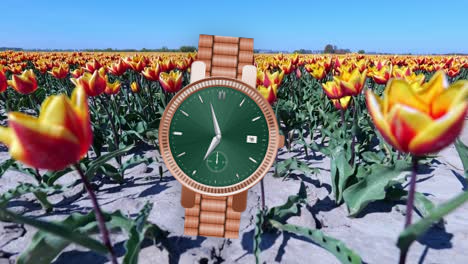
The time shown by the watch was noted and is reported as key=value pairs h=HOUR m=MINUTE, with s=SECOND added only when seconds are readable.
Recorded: h=6 m=57
